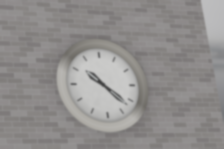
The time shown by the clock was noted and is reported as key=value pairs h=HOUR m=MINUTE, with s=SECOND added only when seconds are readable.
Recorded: h=10 m=22
